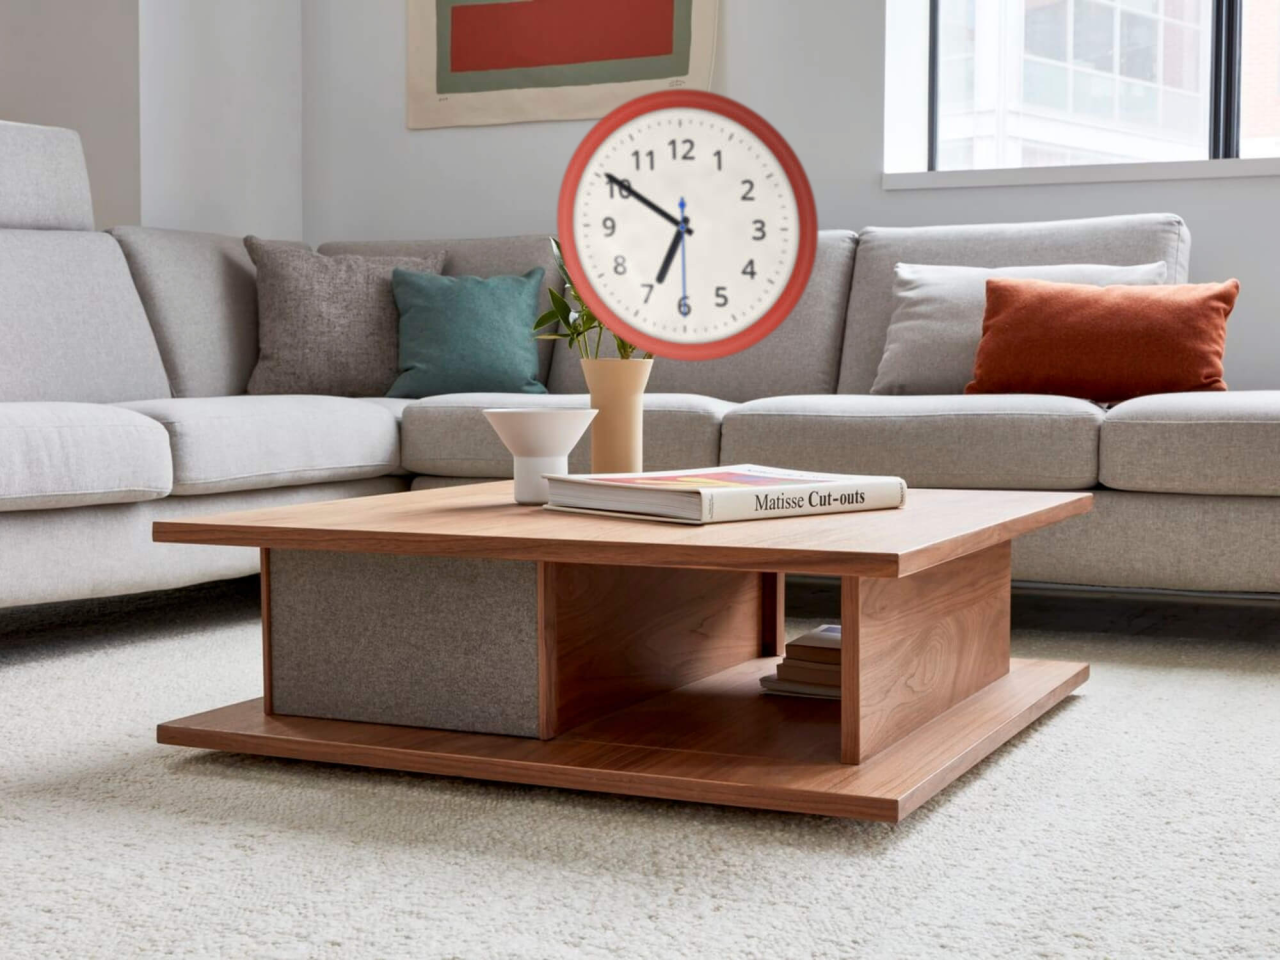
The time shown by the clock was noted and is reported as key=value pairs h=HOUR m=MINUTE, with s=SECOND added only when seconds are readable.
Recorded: h=6 m=50 s=30
